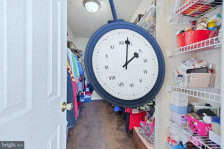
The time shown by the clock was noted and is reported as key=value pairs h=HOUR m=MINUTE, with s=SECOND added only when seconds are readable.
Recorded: h=2 m=3
